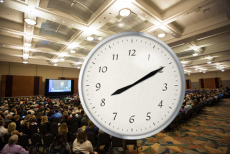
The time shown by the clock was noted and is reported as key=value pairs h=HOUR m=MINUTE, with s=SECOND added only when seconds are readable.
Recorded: h=8 m=10
